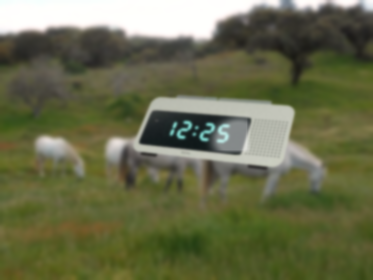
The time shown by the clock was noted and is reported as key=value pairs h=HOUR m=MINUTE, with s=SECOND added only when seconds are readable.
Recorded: h=12 m=25
